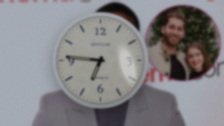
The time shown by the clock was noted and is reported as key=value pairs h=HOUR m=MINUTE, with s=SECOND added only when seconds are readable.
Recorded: h=6 m=46
